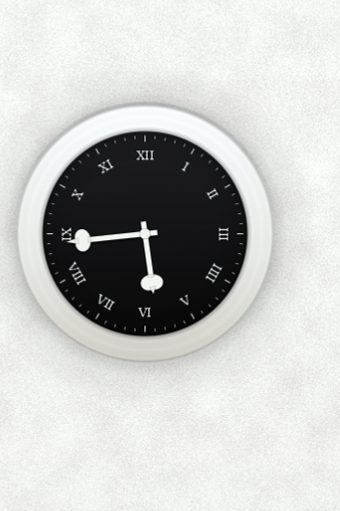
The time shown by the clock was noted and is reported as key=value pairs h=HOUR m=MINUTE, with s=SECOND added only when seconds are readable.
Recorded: h=5 m=44
